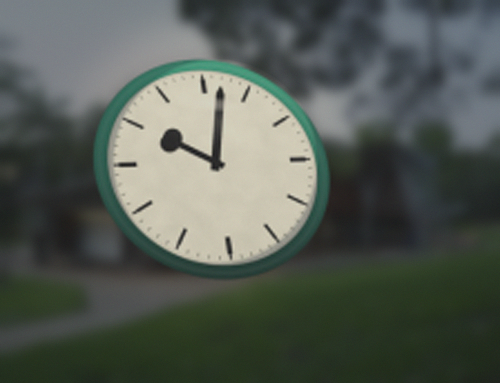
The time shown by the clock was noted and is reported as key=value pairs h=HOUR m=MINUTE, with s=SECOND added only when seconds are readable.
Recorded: h=10 m=2
